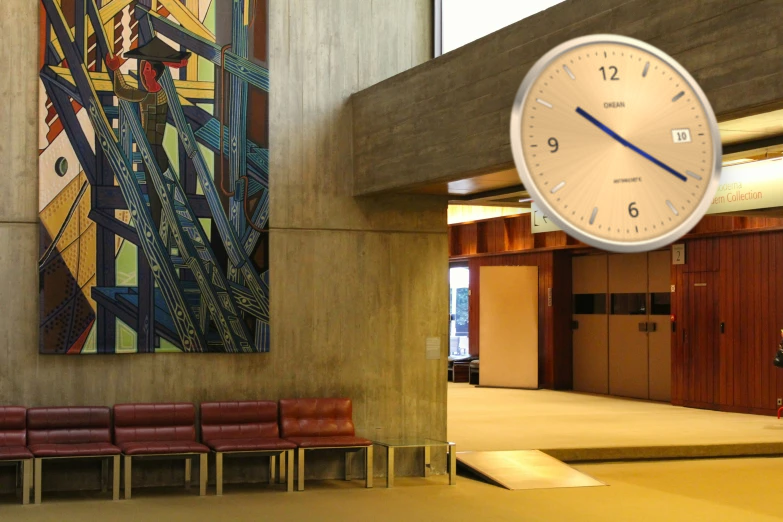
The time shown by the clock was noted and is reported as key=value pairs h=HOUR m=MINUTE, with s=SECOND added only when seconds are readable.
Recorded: h=10 m=21
